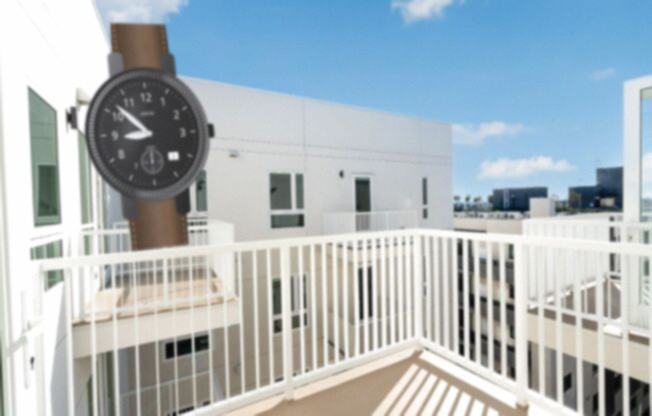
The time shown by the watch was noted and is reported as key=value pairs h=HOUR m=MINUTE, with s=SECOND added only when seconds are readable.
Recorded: h=8 m=52
